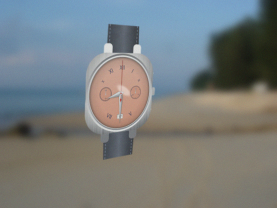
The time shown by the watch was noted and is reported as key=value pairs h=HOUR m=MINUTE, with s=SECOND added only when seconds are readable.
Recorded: h=8 m=30
